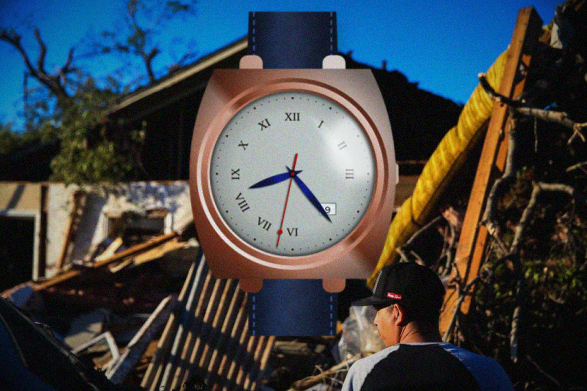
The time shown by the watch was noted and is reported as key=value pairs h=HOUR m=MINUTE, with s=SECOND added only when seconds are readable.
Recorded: h=8 m=23 s=32
